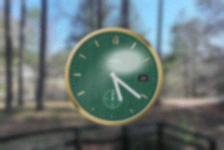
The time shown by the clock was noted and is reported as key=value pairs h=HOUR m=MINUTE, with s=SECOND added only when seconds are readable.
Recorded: h=5 m=21
